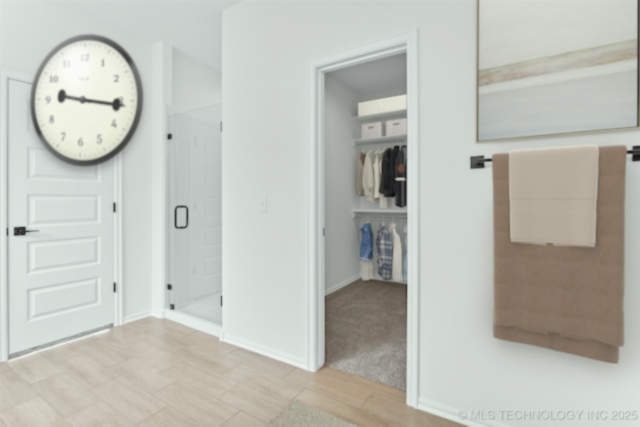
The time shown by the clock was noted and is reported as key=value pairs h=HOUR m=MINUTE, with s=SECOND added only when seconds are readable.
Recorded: h=9 m=16
